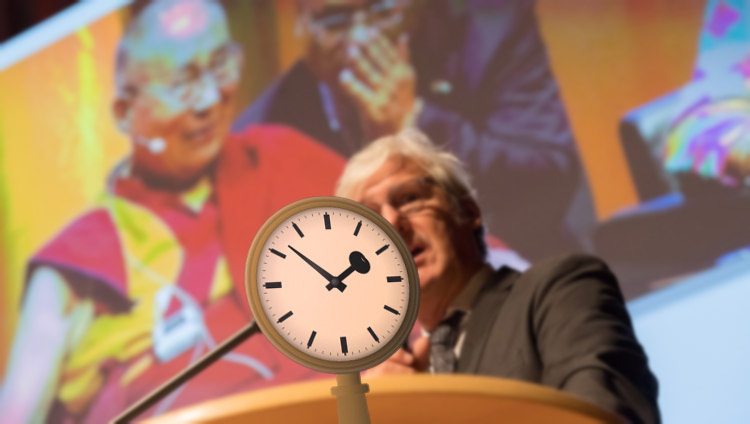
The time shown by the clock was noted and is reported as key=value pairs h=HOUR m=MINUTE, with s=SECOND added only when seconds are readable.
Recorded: h=1 m=52
